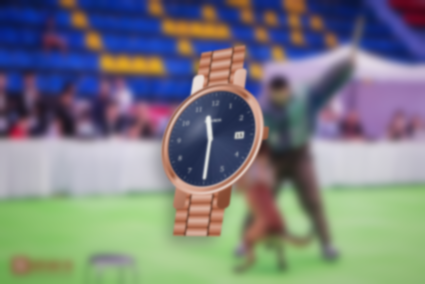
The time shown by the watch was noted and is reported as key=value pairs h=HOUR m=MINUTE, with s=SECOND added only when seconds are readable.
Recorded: h=11 m=30
